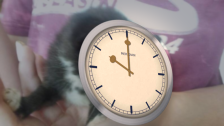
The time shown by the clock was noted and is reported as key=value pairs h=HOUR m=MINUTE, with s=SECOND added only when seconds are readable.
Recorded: h=10 m=0
